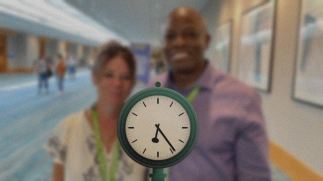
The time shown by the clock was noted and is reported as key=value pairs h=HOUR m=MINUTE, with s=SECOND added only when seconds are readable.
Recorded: h=6 m=24
